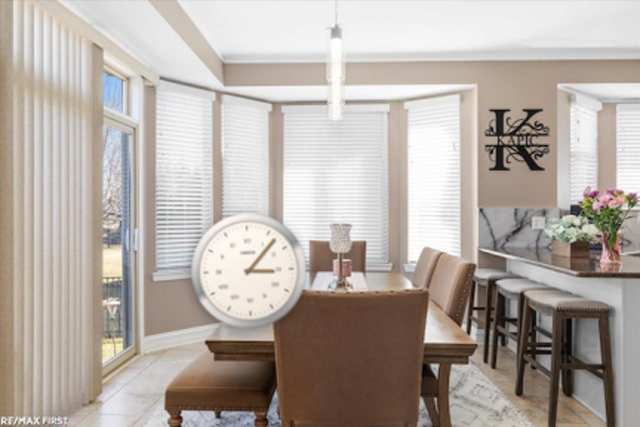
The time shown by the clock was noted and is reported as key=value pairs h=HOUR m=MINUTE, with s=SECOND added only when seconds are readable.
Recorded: h=3 m=7
